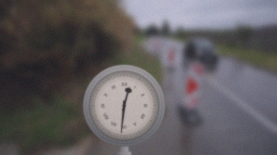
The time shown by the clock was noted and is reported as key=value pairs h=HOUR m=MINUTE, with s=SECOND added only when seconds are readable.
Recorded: h=12 m=31
